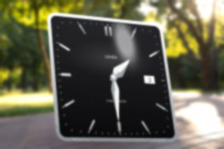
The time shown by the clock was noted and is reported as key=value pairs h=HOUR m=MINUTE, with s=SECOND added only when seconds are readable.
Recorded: h=1 m=30
